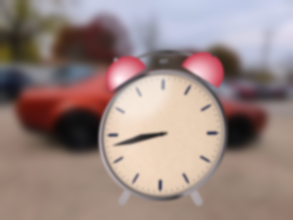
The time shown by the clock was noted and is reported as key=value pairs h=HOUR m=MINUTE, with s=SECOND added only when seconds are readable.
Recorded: h=8 m=43
